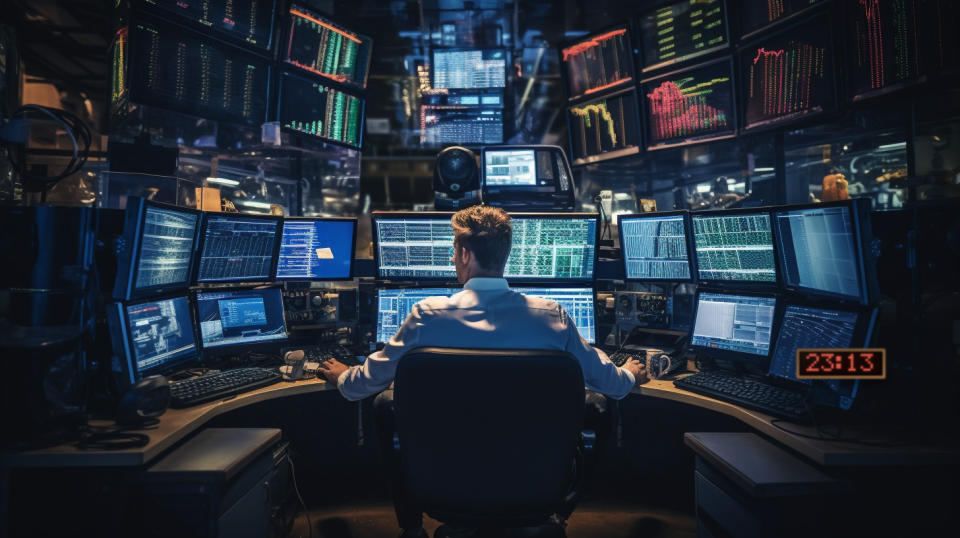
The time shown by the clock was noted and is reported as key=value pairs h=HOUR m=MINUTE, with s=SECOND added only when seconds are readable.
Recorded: h=23 m=13
